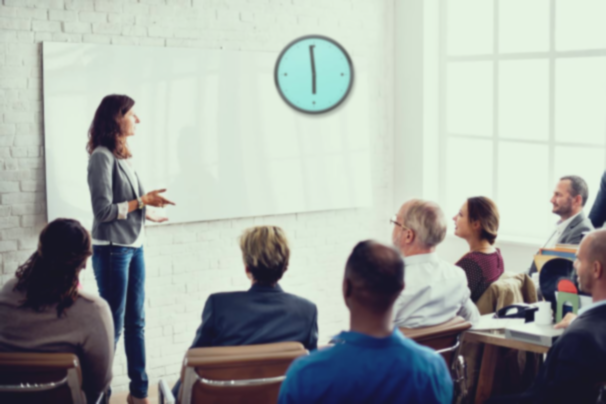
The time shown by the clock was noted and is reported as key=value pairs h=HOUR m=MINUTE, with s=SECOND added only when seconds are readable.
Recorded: h=5 m=59
